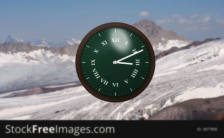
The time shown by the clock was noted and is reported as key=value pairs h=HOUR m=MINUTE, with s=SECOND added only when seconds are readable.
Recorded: h=3 m=11
